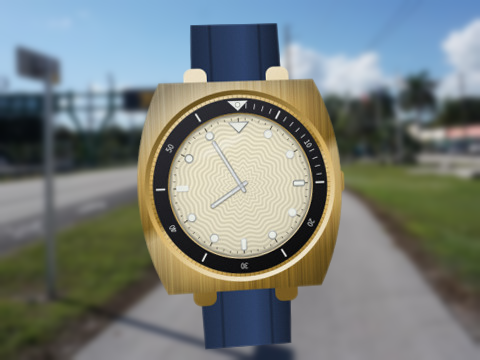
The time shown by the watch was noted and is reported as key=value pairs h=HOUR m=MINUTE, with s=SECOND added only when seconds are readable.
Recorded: h=7 m=55
